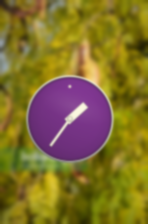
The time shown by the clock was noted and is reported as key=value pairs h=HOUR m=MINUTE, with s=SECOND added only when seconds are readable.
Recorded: h=1 m=36
